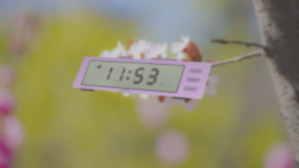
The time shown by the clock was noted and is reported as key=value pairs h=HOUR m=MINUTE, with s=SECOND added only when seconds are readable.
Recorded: h=11 m=53
